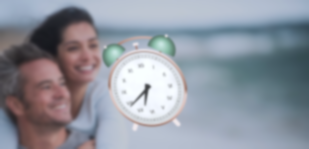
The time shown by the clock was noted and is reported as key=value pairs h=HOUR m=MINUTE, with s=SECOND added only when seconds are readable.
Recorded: h=6 m=39
